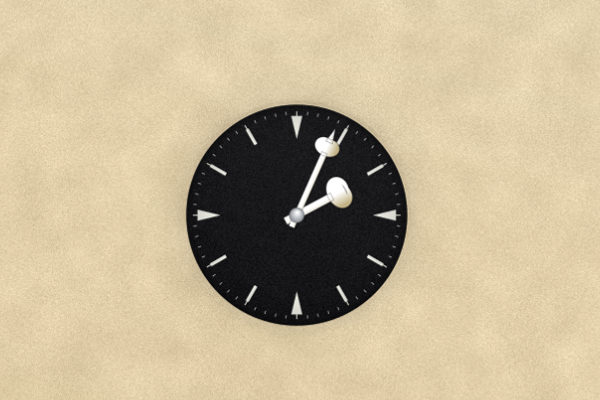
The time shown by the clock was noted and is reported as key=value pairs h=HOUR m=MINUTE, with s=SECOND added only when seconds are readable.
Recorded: h=2 m=4
